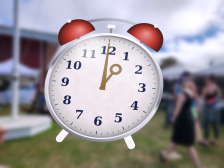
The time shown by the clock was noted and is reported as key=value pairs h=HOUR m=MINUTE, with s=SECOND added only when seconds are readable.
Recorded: h=1 m=0
